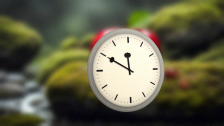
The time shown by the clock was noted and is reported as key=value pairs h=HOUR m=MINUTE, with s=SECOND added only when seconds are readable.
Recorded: h=11 m=50
